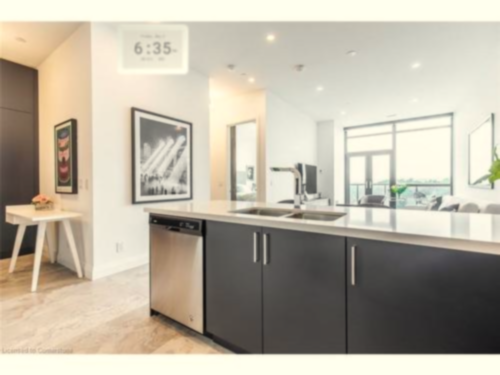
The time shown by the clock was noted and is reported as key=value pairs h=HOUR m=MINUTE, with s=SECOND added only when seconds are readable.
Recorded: h=6 m=35
